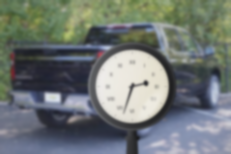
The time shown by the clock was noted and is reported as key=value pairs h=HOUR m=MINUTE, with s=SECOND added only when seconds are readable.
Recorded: h=2 m=33
